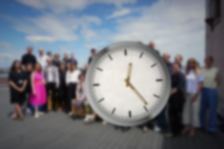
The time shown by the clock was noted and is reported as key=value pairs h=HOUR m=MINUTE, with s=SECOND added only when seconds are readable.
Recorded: h=12 m=24
